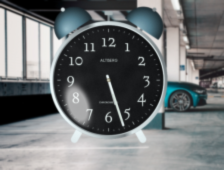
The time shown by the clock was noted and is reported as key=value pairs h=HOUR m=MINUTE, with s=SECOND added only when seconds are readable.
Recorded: h=5 m=27
